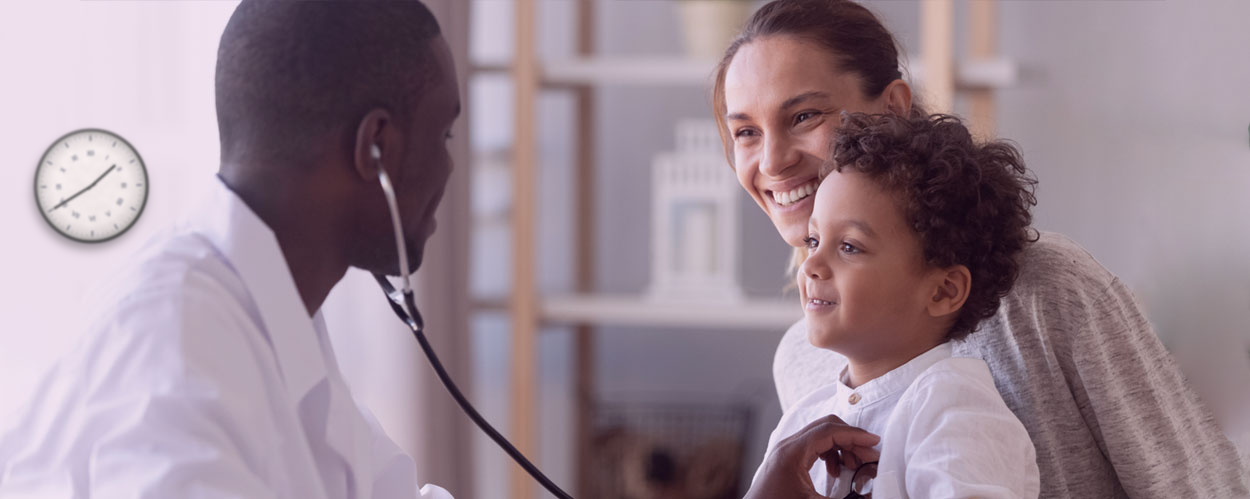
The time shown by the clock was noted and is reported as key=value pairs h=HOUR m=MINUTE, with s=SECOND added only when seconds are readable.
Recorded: h=1 m=40
